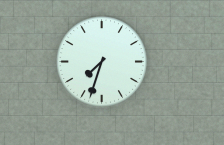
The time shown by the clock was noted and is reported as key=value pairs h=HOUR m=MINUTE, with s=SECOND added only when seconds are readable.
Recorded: h=7 m=33
